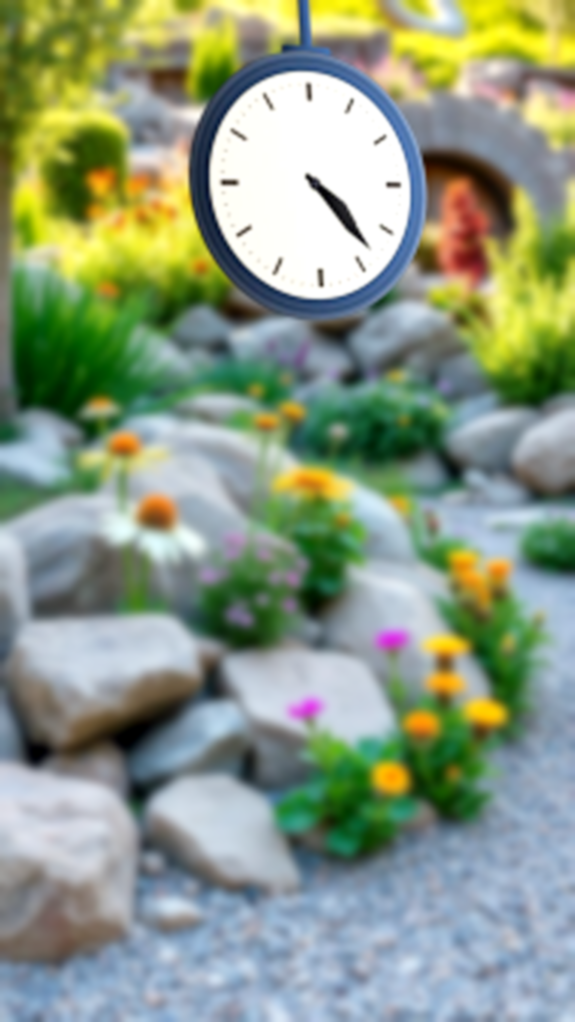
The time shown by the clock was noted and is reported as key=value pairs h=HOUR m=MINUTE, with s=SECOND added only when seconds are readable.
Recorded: h=4 m=23
